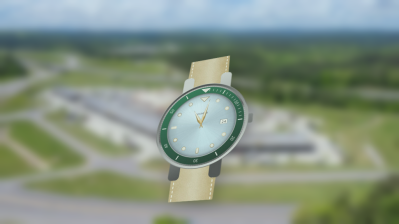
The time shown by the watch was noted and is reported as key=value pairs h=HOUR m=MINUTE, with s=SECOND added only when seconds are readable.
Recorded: h=11 m=2
